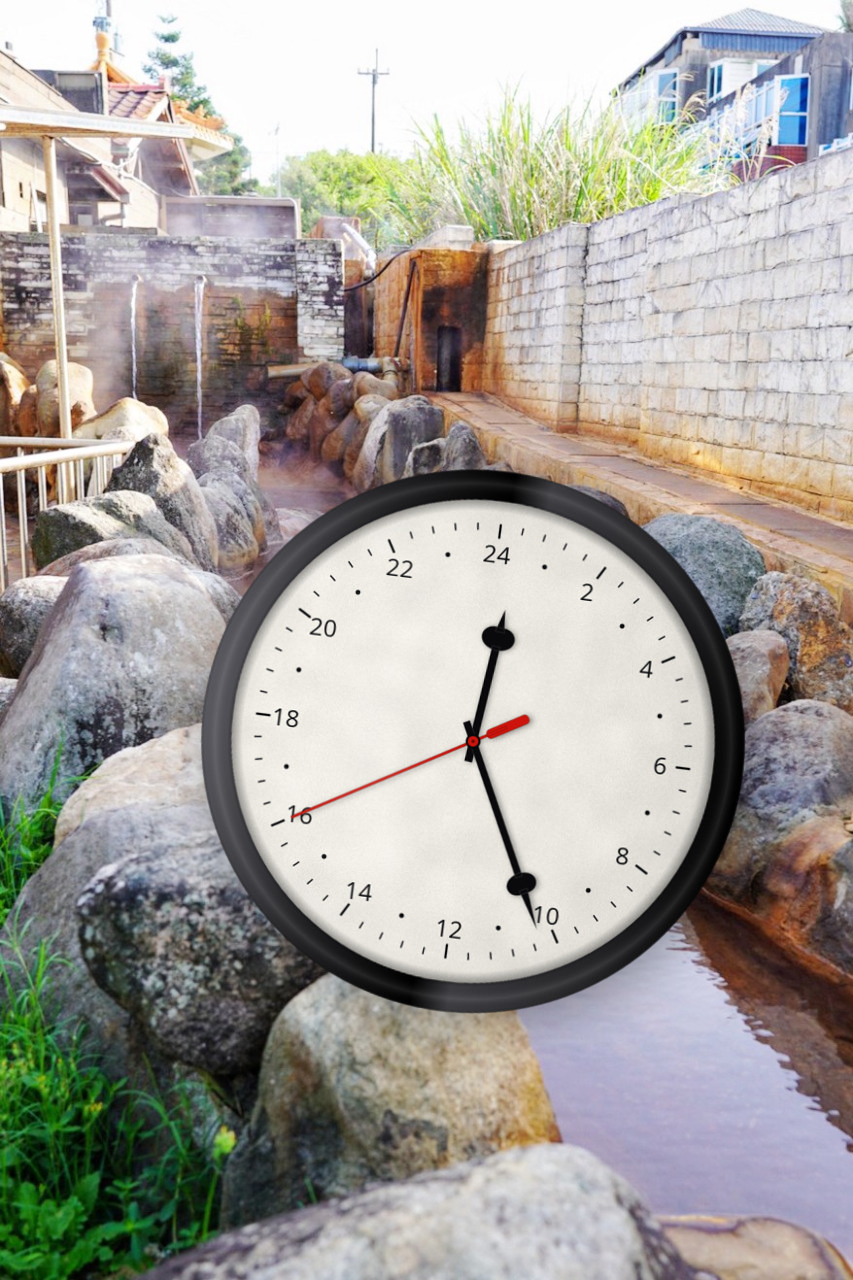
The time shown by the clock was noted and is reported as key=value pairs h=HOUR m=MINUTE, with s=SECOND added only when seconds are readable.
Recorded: h=0 m=25 s=40
